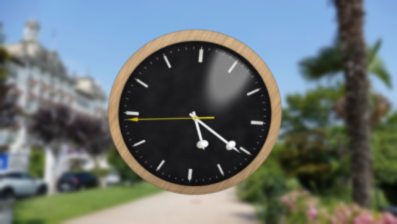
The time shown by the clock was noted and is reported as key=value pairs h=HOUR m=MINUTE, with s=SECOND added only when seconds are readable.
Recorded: h=5 m=20 s=44
